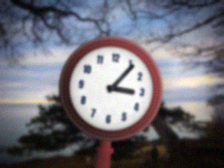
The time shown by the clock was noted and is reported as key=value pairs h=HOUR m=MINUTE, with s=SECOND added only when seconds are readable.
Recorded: h=3 m=6
